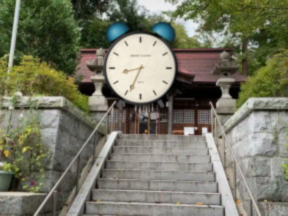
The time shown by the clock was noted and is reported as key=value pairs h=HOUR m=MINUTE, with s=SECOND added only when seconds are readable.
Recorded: h=8 m=34
